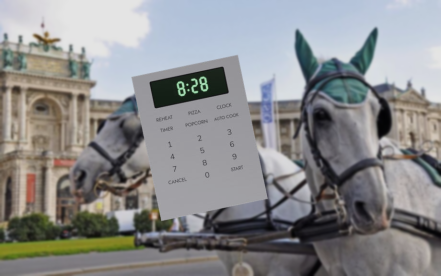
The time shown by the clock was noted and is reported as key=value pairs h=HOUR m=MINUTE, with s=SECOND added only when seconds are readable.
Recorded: h=8 m=28
